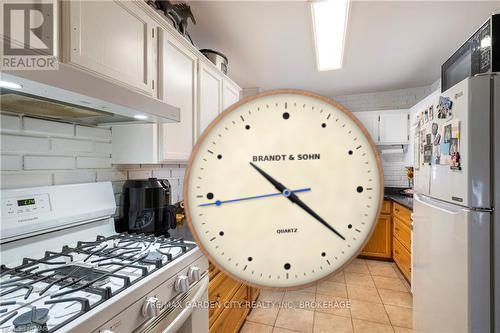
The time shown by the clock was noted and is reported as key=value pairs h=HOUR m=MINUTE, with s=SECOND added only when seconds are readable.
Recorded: h=10 m=21 s=44
